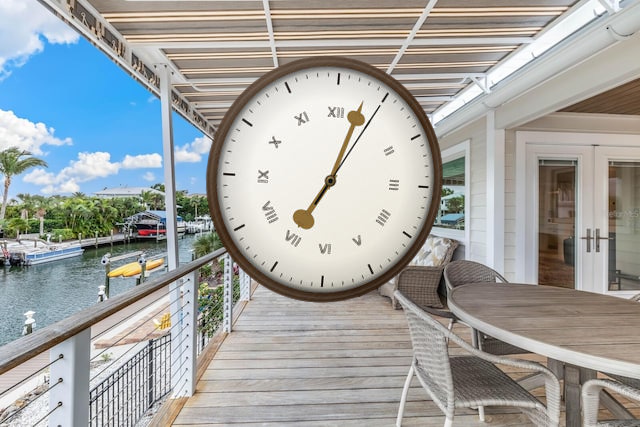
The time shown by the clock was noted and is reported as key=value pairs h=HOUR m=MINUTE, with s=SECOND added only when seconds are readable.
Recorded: h=7 m=3 s=5
